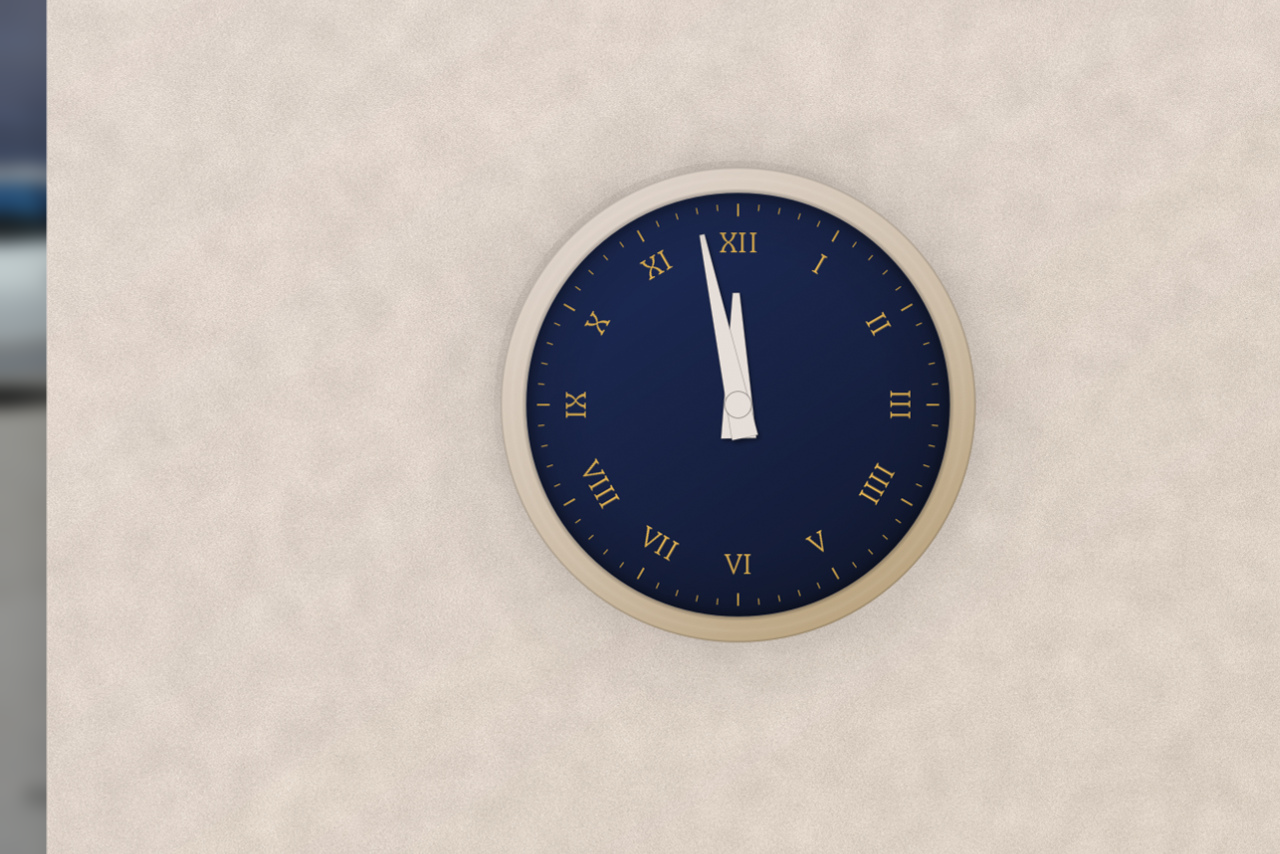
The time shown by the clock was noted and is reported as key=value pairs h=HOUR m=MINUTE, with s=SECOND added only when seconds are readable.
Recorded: h=11 m=58
